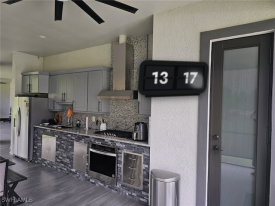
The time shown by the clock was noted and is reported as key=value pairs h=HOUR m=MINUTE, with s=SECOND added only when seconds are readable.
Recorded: h=13 m=17
